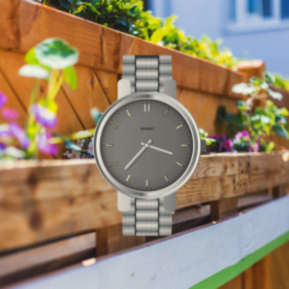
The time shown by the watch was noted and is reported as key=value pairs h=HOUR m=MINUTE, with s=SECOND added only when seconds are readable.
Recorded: h=3 m=37
